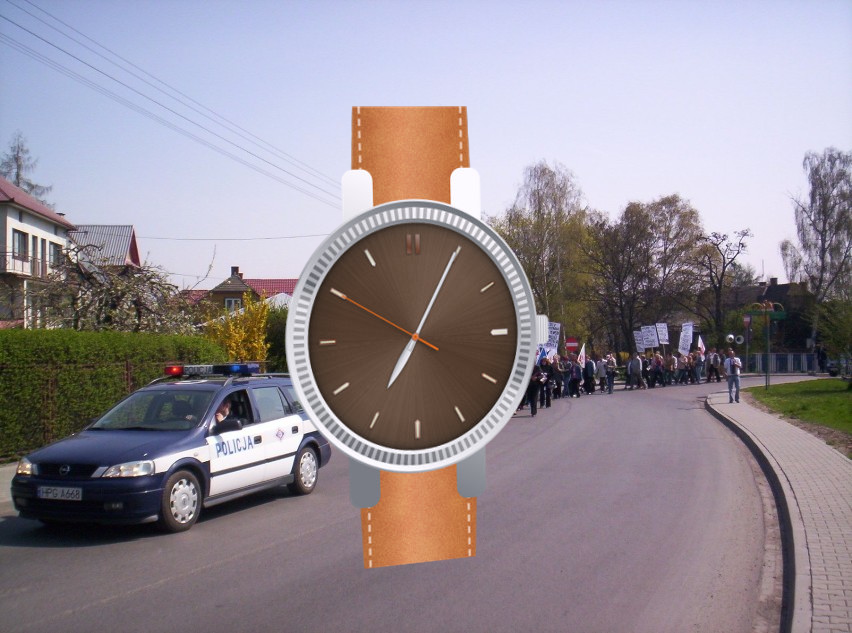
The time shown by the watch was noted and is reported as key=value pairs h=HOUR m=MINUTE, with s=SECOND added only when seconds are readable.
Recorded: h=7 m=4 s=50
